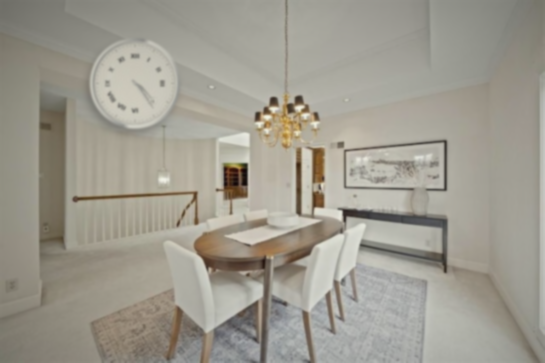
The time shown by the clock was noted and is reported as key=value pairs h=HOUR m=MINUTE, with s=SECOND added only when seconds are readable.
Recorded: h=4 m=24
